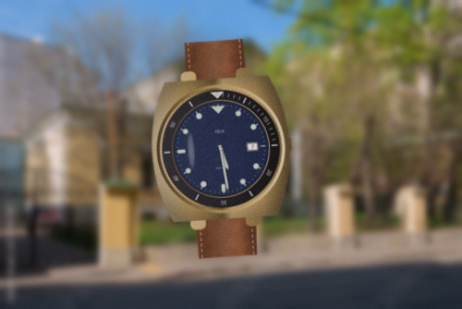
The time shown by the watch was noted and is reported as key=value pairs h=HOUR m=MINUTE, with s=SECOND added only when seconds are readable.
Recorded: h=5 m=29
